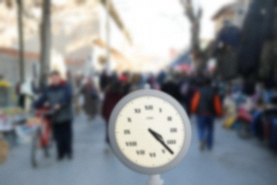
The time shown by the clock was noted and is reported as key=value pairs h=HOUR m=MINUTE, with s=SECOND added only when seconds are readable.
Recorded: h=4 m=23
